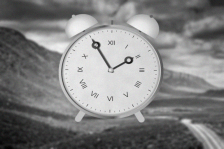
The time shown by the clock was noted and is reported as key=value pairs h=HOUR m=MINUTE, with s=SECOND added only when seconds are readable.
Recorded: h=1 m=55
